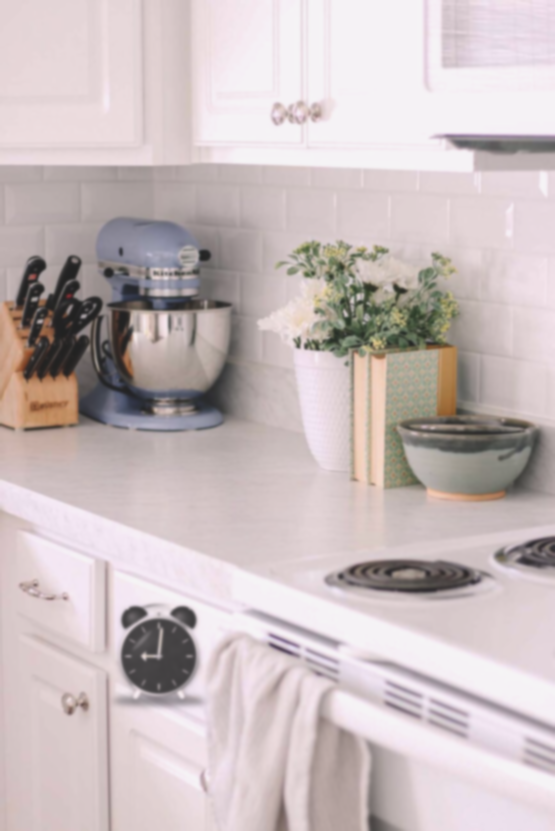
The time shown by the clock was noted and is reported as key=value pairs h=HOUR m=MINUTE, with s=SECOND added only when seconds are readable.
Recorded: h=9 m=1
